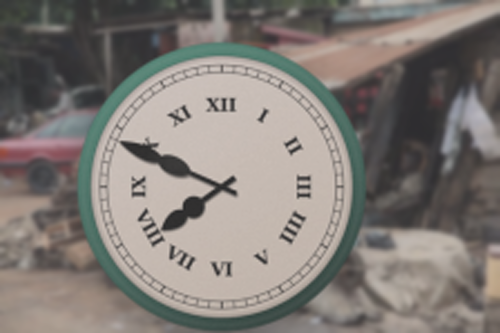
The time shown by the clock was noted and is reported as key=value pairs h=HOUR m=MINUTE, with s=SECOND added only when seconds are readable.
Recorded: h=7 m=49
